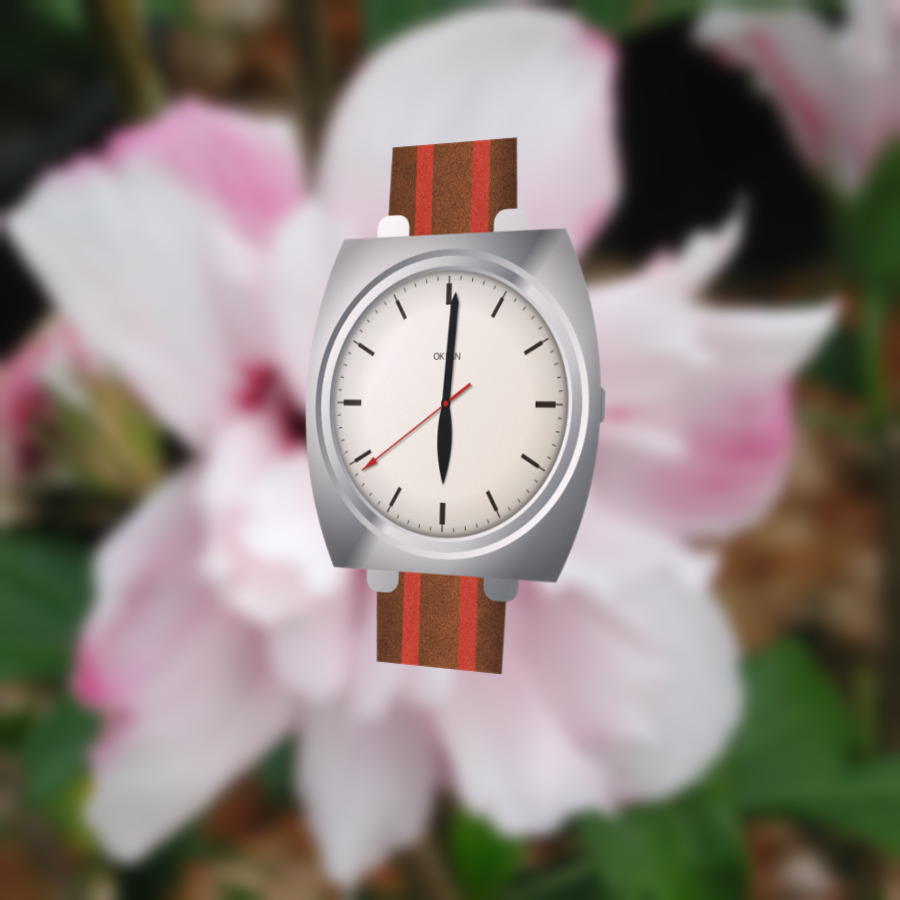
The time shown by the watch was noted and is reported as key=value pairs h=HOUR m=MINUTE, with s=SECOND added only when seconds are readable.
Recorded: h=6 m=0 s=39
